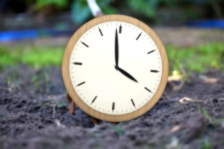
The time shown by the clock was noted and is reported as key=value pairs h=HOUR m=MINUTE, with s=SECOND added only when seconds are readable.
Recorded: h=3 m=59
